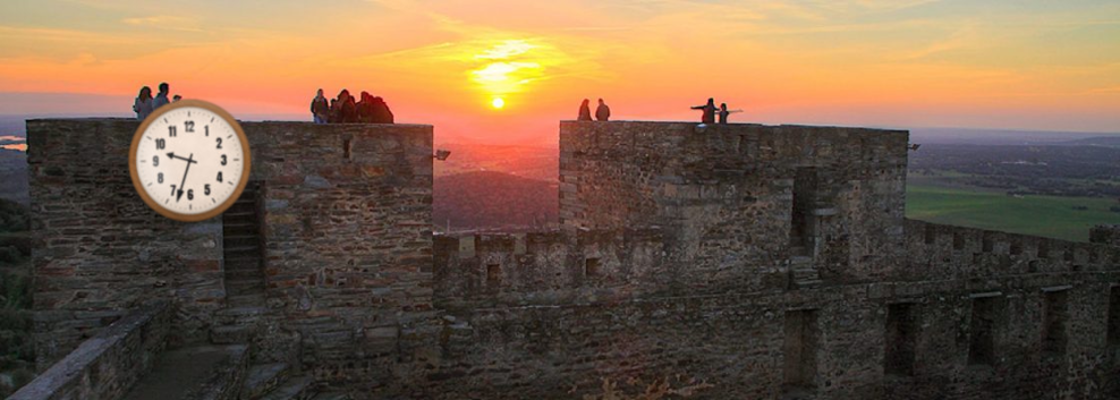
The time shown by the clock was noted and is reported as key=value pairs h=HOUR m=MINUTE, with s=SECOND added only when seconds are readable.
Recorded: h=9 m=33
